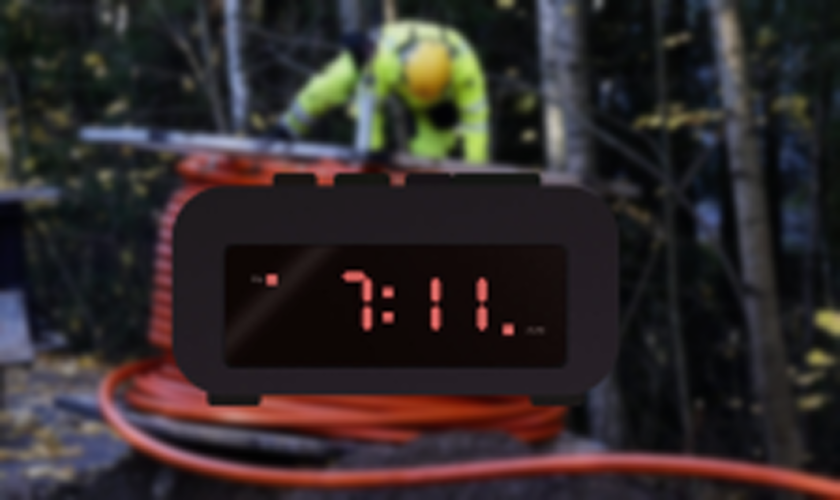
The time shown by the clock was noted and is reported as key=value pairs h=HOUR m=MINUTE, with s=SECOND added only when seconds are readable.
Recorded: h=7 m=11
